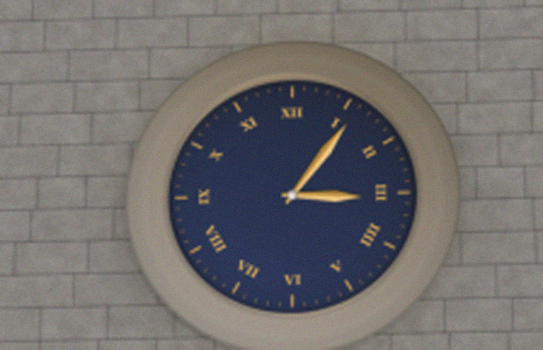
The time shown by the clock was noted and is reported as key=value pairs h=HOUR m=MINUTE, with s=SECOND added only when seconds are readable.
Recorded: h=3 m=6
